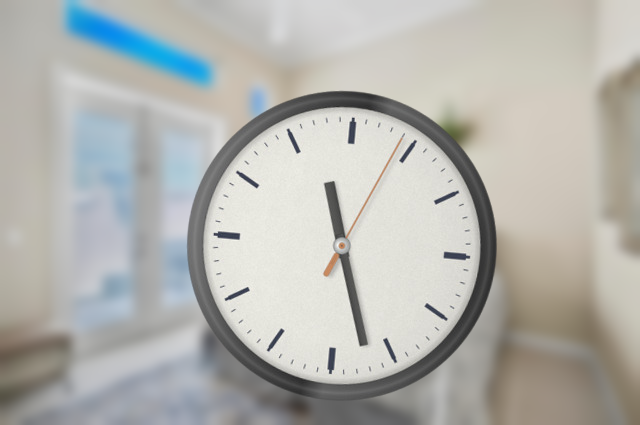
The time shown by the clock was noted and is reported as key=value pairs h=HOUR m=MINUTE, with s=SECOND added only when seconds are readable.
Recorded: h=11 m=27 s=4
